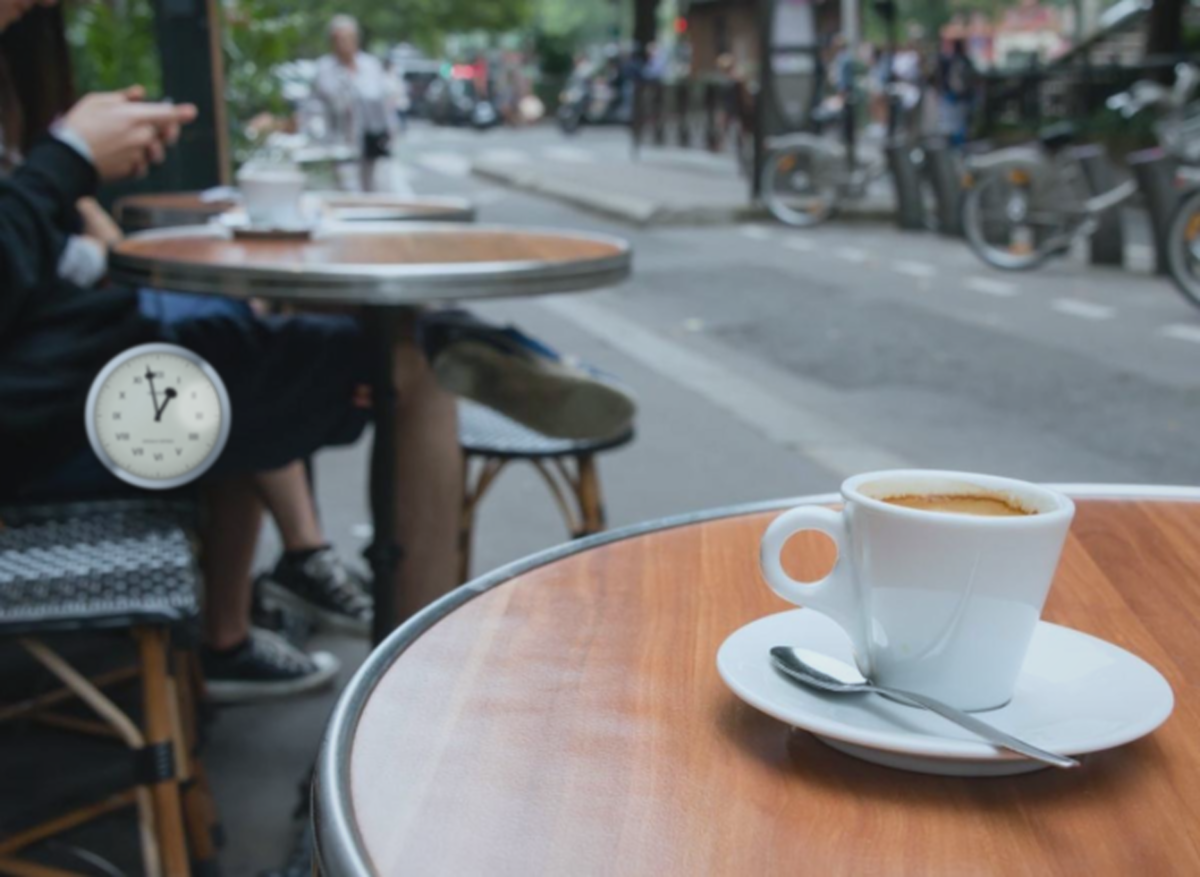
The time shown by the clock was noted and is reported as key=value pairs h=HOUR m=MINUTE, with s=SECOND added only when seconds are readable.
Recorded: h=12 m=58
